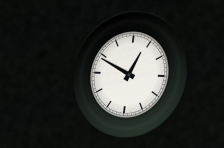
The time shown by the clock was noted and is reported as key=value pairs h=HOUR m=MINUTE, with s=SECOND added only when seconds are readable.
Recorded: h=12 m=49
